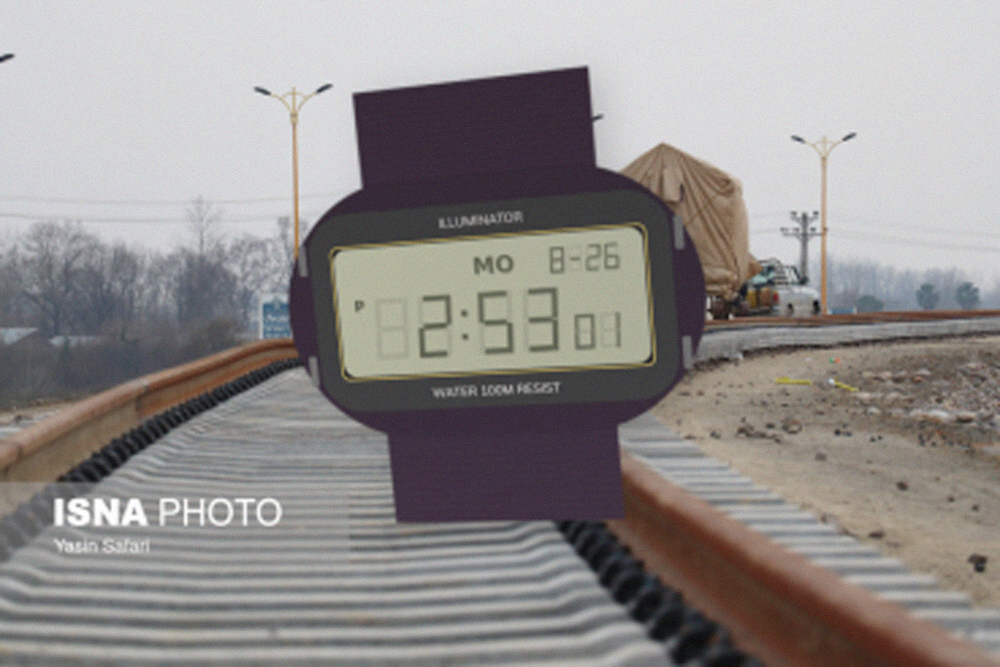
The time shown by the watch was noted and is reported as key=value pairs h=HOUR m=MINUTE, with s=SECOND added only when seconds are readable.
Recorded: h=2 m=53 s=1
